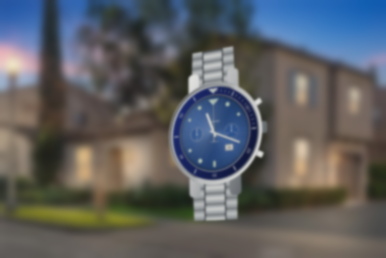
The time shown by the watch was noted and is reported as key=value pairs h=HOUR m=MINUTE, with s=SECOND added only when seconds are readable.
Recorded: h=11 m=19
